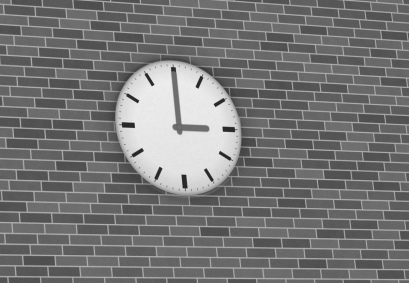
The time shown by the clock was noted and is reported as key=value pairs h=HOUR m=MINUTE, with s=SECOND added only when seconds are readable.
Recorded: h=3 m=0
